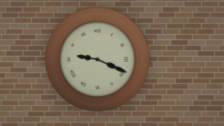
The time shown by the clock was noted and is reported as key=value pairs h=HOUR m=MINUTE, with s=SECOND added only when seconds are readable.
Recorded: h=9 m=19
